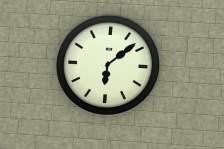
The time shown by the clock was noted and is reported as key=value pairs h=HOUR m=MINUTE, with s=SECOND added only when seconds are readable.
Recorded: h=6 m=8
